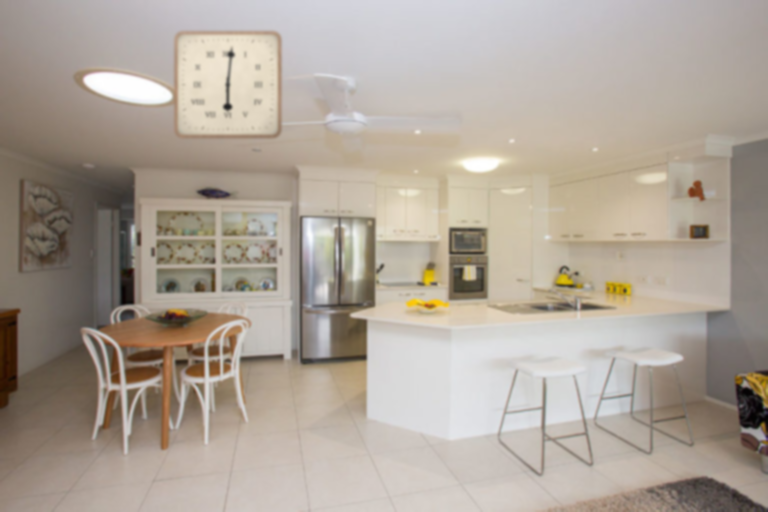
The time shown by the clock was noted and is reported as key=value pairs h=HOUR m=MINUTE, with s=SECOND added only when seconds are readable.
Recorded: h=6 m=1
